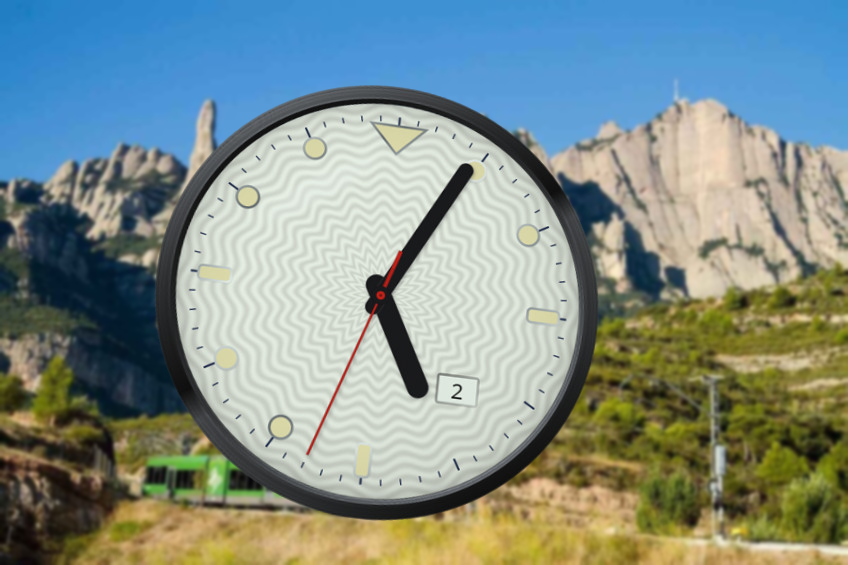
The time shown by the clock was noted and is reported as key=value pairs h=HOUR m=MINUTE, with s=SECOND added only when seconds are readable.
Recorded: h=5 m=4 s=33
